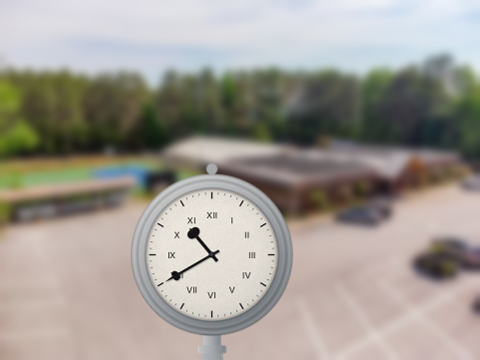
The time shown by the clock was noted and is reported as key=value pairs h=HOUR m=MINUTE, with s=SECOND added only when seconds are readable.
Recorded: h=10 m=40
